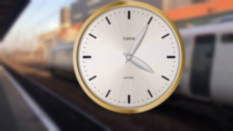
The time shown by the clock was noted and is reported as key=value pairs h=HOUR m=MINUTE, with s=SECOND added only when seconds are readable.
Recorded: h=4 m=5
